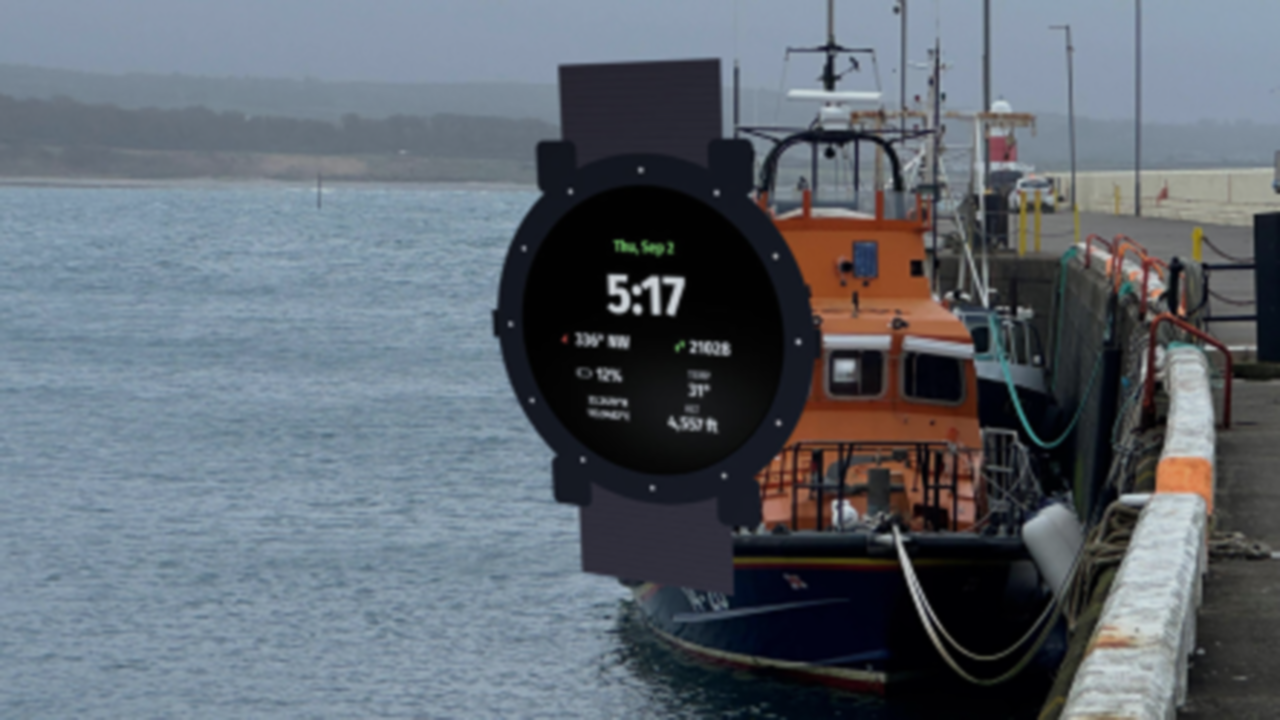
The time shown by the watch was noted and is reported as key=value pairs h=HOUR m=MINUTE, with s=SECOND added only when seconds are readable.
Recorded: h=5 m=17
